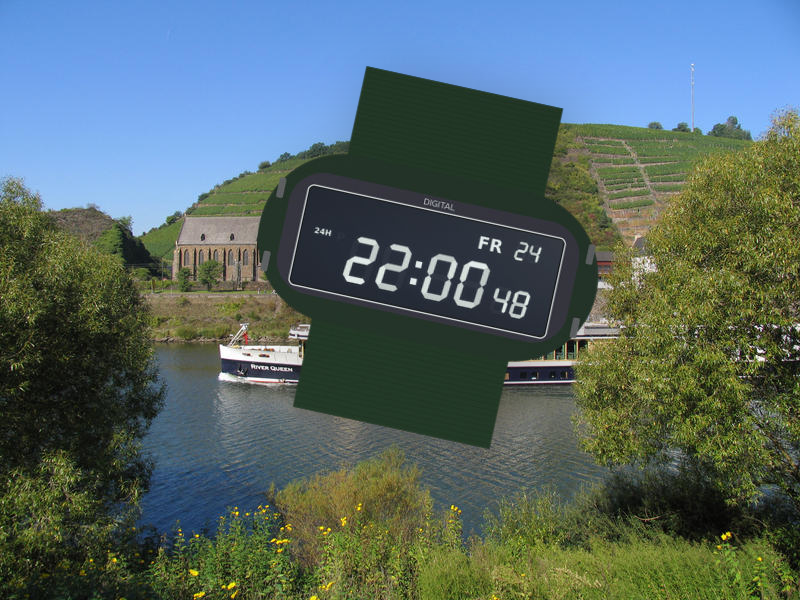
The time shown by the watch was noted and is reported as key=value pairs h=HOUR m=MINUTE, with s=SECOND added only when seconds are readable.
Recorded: h=22 m=0 s=48
